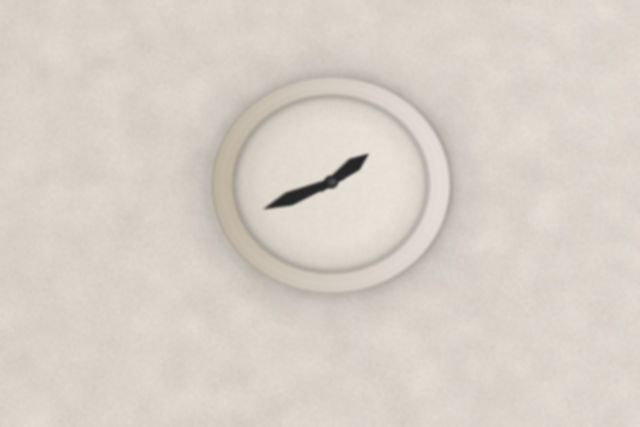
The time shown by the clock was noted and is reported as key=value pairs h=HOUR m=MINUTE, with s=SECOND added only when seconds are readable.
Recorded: h=1 m=41
